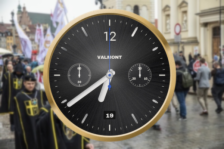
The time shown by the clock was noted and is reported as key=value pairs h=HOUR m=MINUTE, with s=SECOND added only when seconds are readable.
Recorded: h=6 m=39
